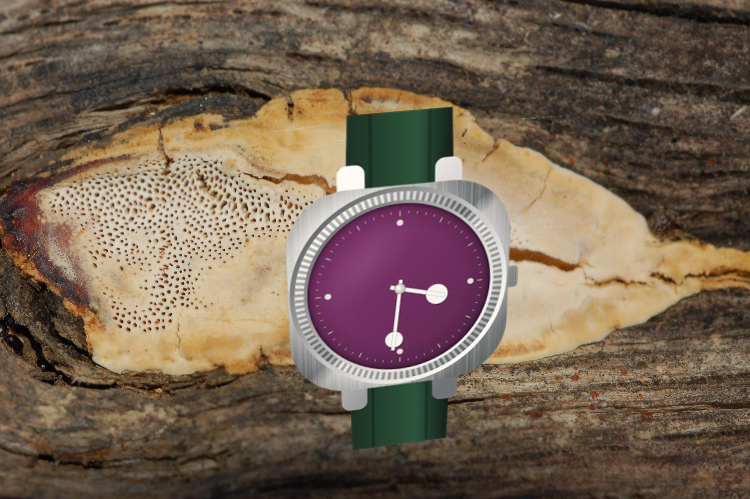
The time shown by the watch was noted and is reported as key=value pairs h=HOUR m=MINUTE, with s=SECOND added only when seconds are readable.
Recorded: h=3 m=31
